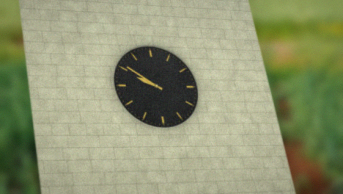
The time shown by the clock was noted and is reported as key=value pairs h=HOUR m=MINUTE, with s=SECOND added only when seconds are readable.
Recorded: h=9 m=51
